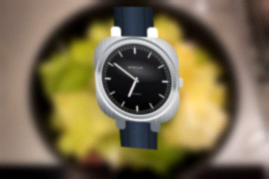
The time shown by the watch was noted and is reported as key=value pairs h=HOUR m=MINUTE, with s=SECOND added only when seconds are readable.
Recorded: h=6 m=51
